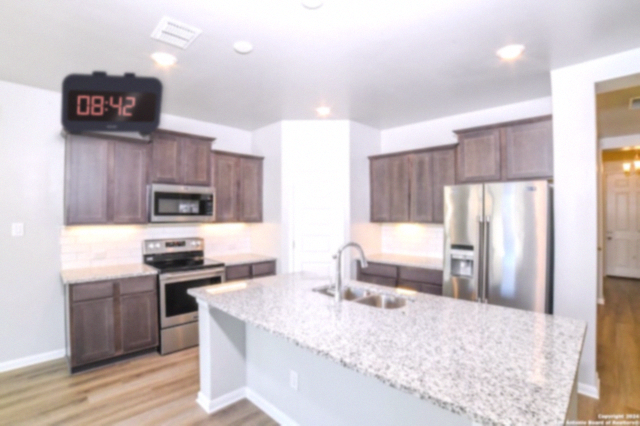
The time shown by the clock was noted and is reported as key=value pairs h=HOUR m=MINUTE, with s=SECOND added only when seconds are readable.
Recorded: h=8 m=42
